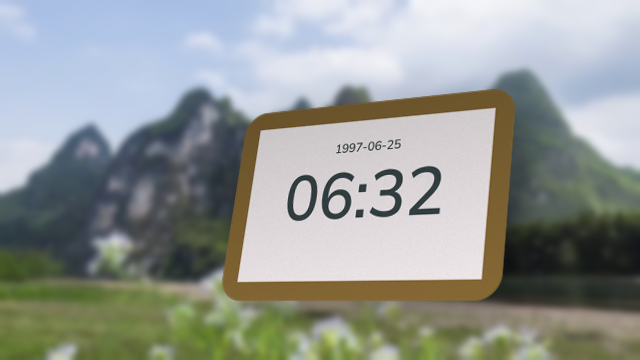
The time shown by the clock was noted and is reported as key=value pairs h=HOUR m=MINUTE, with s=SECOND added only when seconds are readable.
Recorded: h=6 m=32
